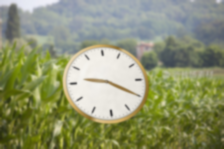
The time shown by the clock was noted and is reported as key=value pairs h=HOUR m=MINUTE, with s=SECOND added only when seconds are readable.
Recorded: h=9 m=20
